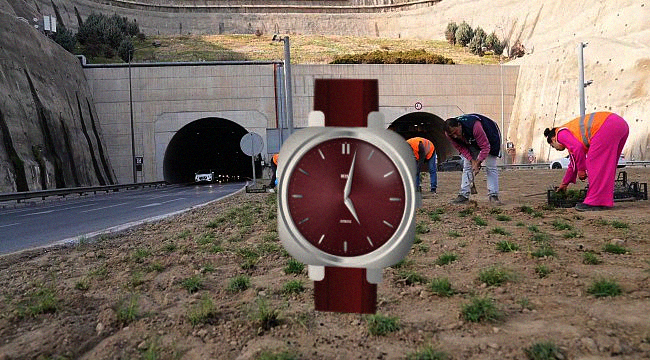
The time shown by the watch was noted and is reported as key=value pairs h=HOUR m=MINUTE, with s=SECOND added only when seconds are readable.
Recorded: h=5 m=2
